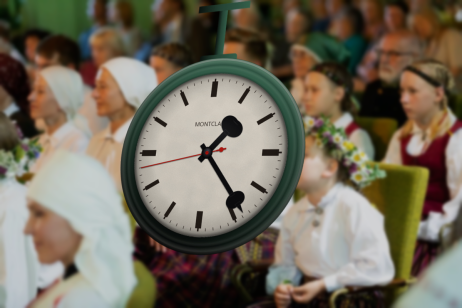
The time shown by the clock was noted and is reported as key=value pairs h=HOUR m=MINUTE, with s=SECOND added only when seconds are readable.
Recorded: h=1 m=23 s=43
